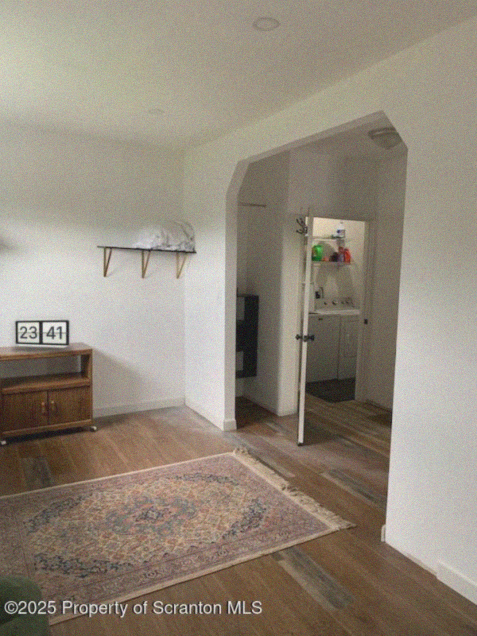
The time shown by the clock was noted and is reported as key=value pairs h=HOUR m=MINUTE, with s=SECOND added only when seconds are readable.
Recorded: h=23 m=41
